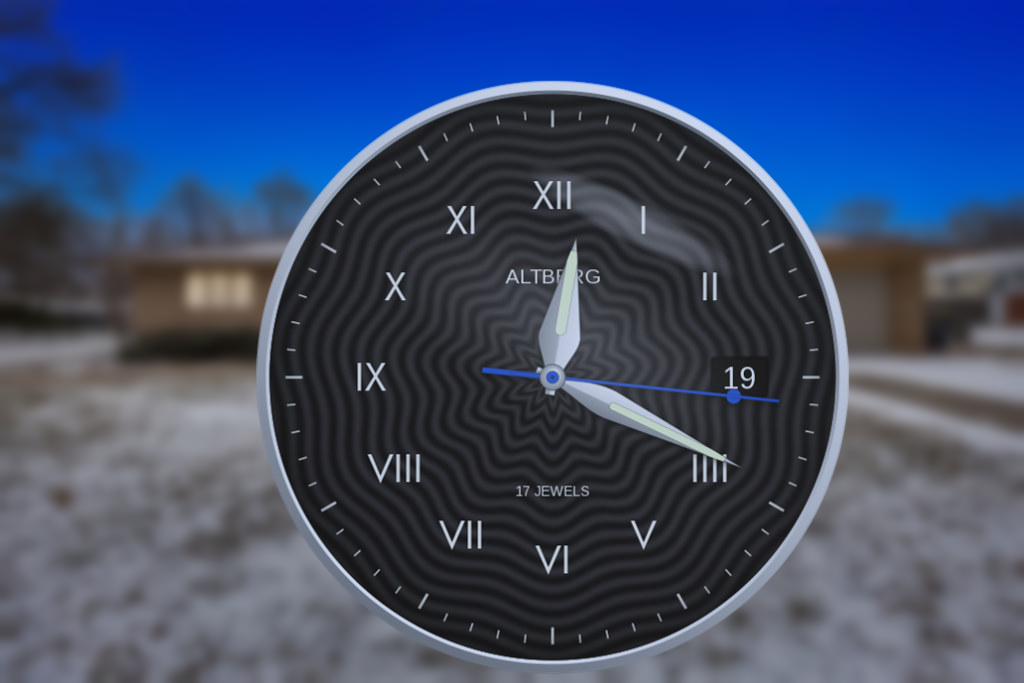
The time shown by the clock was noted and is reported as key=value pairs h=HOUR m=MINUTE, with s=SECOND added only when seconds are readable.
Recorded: h=12 m=19 s=16
